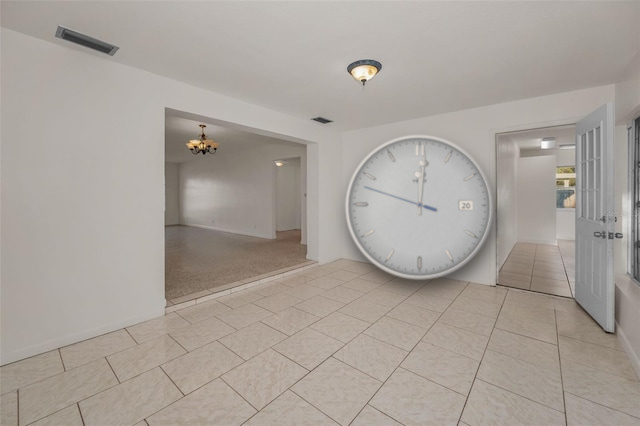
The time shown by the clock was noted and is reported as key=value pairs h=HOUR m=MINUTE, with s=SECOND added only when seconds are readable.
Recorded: h=12 m=0 s=48
